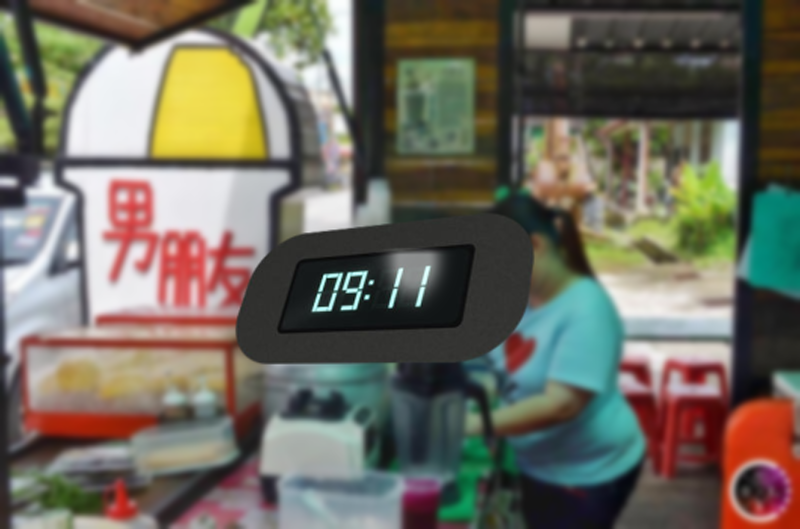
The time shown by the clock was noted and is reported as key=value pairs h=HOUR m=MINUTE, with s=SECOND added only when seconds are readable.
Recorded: h=9 m=11
